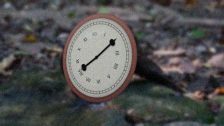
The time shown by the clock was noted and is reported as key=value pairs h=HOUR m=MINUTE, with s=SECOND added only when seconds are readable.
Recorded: h=8 m=10
